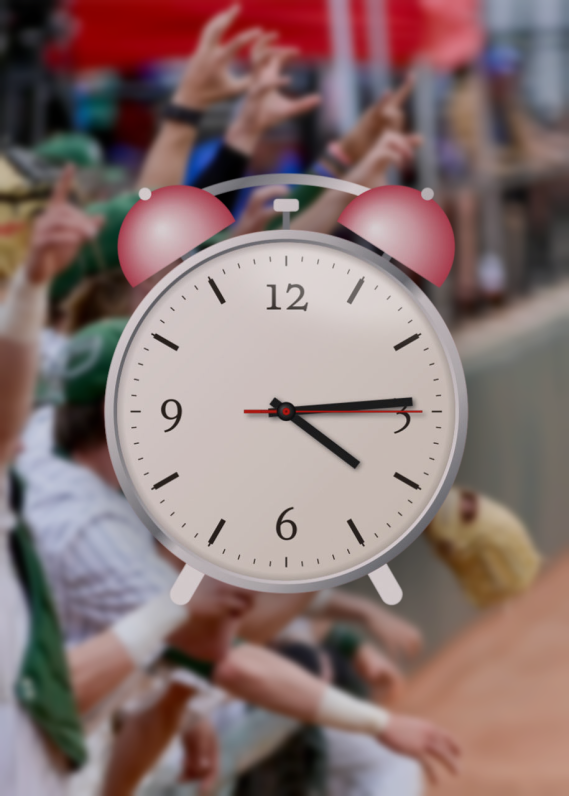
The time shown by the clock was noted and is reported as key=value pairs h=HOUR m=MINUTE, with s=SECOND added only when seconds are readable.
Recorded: h=4 m=14 s=15
